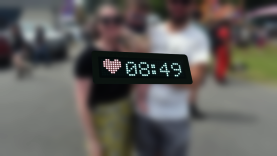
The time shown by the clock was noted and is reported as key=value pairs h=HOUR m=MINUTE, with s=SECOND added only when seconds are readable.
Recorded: h=8 m=49
